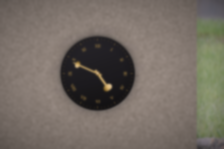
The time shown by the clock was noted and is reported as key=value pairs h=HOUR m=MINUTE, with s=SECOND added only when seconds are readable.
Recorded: h=4 m=49
